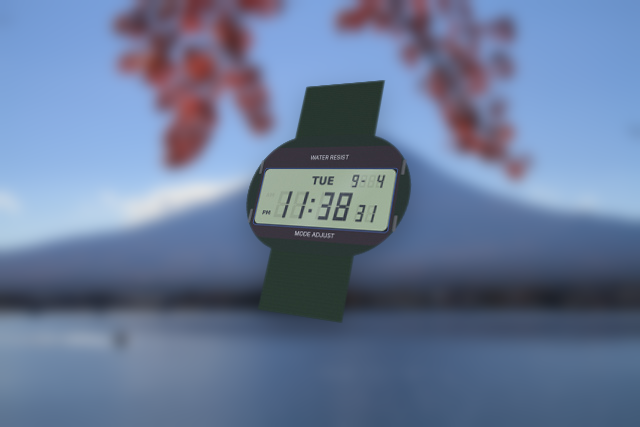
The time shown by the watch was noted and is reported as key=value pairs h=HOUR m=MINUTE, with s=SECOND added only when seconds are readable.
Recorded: h=11 m=38 s=31
